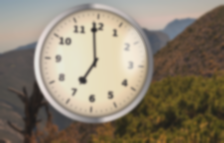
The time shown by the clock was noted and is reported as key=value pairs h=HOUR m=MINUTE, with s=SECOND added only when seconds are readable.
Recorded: h=6 m=59
